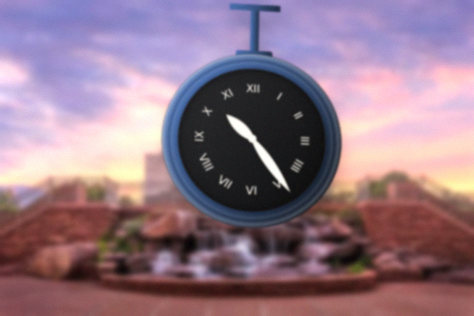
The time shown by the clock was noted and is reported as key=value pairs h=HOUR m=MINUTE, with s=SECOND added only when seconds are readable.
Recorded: h=10 m=24
